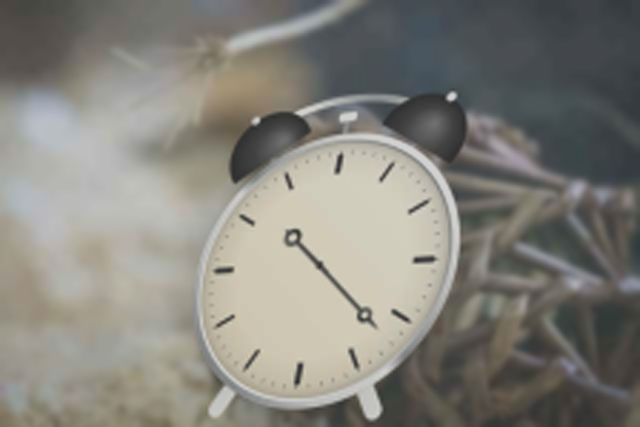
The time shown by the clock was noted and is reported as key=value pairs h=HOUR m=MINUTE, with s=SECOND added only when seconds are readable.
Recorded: h=10 m=22
